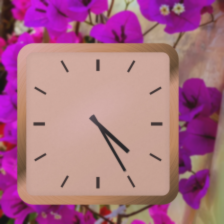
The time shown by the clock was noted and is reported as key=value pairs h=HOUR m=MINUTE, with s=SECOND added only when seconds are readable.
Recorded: h=4 m=25
